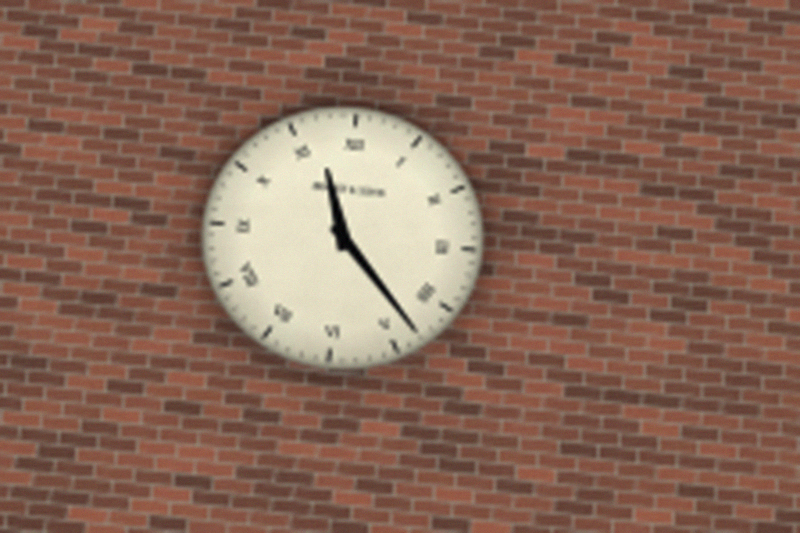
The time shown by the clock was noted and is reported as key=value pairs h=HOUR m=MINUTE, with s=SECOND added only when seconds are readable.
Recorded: h=11 m=23
